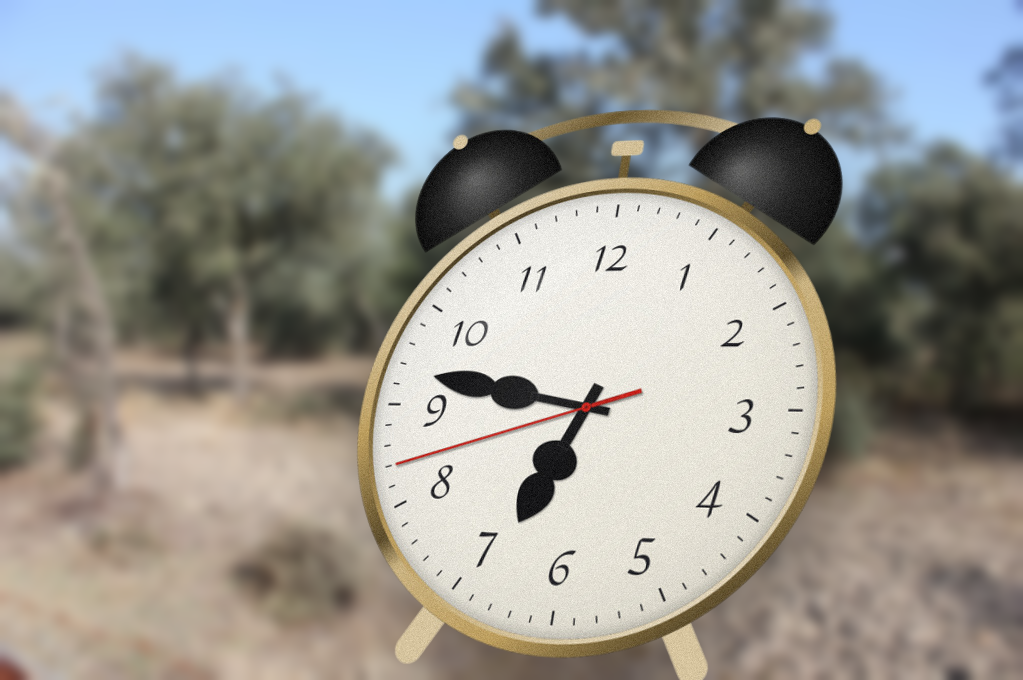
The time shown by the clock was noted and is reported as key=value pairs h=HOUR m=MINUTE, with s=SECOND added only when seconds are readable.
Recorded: h=6 m=46 s=42
